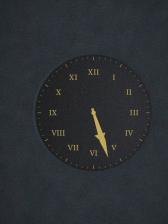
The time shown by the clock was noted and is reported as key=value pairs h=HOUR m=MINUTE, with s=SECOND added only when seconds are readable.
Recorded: h=5 m=27
